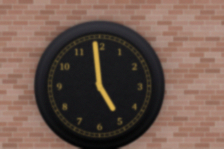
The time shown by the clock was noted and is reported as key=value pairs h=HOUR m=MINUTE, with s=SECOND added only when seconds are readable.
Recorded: h=4 m=59
